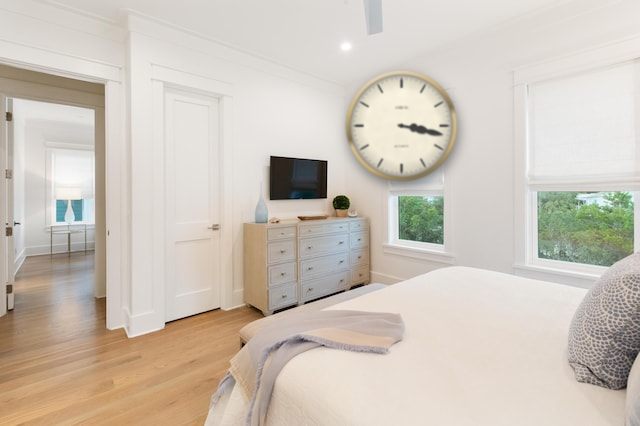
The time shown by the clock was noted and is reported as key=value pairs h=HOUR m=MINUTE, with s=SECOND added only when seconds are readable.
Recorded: h=3 m=17
